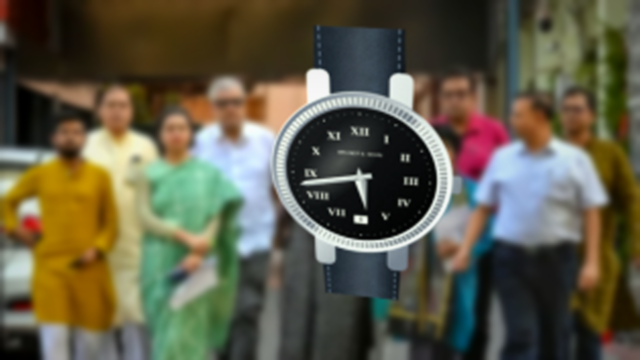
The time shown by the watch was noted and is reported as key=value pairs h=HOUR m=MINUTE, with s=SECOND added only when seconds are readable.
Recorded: h=5 m=43
